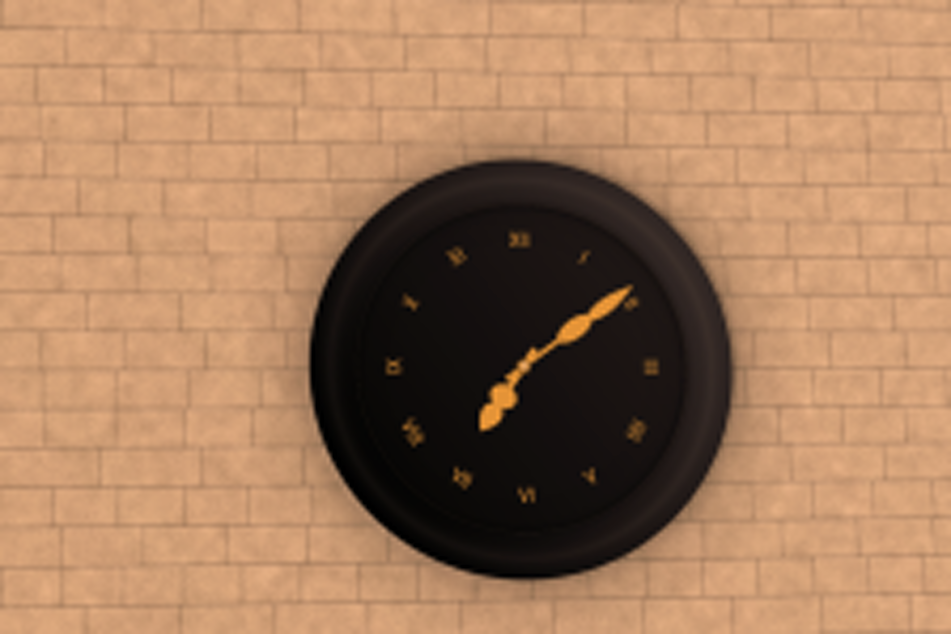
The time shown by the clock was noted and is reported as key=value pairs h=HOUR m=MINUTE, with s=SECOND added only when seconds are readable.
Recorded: h=7 m=9
